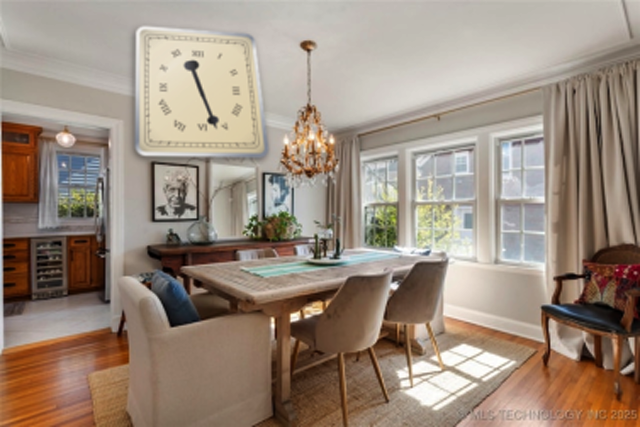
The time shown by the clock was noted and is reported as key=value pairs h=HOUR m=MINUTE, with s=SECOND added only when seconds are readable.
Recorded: h=11 m=27
